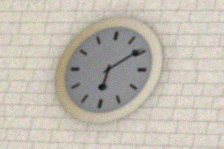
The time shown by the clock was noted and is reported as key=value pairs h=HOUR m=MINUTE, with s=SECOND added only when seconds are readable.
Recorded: h=6 m=9
